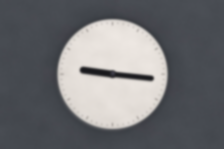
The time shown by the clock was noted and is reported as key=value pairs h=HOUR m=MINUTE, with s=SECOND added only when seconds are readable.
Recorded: h=9 m=16
